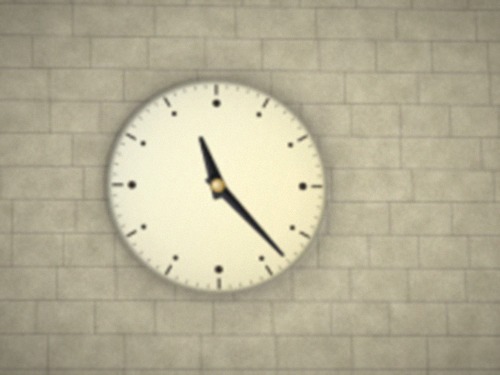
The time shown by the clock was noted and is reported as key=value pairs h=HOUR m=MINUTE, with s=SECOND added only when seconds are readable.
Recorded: h=11 m=23
